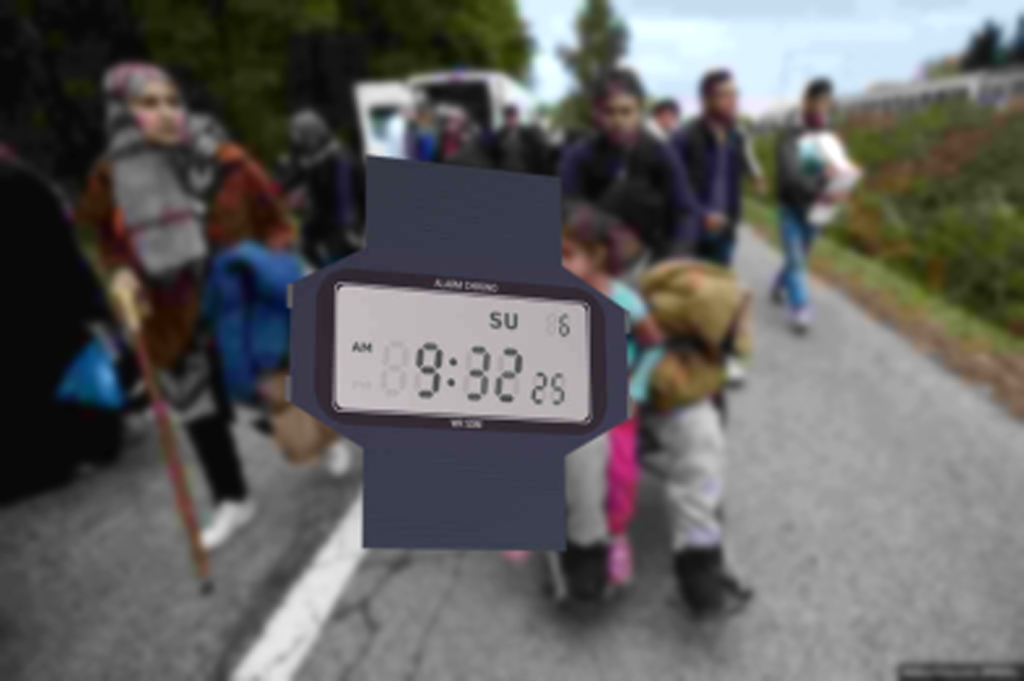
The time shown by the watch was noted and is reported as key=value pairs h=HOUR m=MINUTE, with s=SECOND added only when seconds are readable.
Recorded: h=9 m=32 s=25
